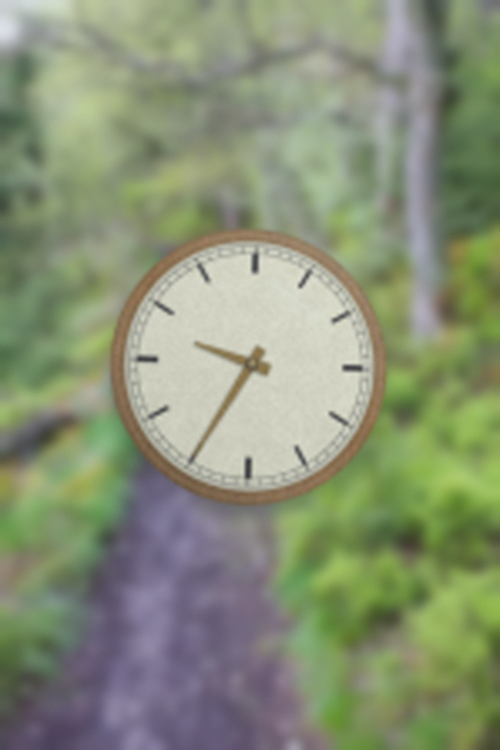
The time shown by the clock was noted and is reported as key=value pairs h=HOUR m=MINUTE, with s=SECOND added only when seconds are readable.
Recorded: h=9 m=35
